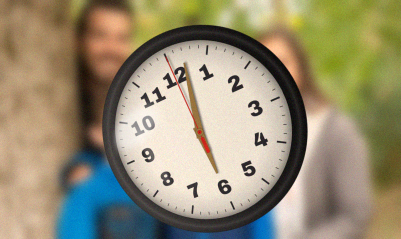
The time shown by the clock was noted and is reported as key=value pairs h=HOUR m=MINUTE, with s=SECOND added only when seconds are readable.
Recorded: h=6 m=2 s=0
